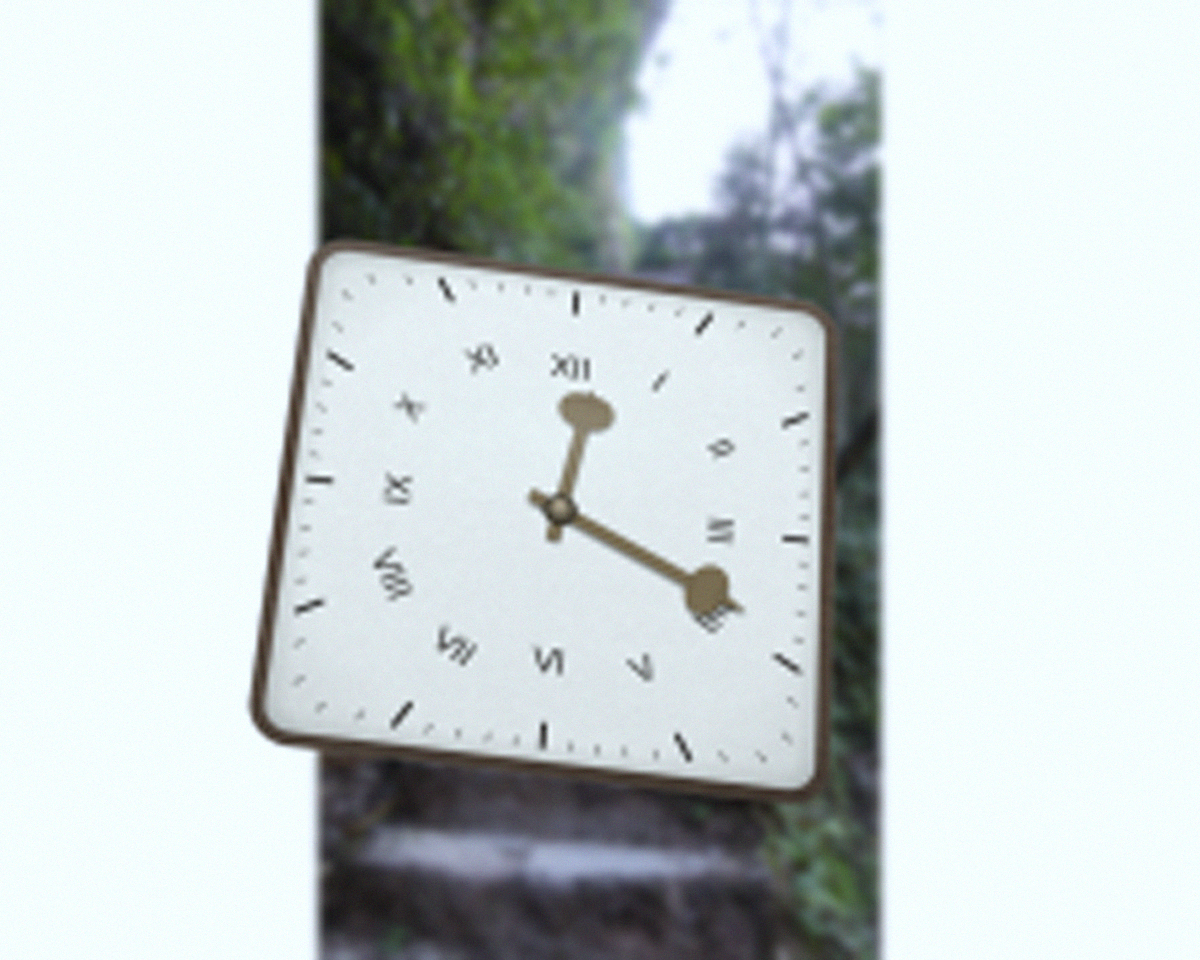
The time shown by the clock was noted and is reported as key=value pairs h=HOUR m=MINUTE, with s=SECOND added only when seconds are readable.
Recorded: h=12 m=19
